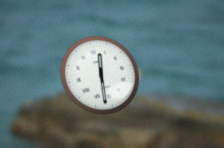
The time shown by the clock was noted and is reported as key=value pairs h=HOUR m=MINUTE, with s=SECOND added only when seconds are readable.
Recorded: h=12 m=32
